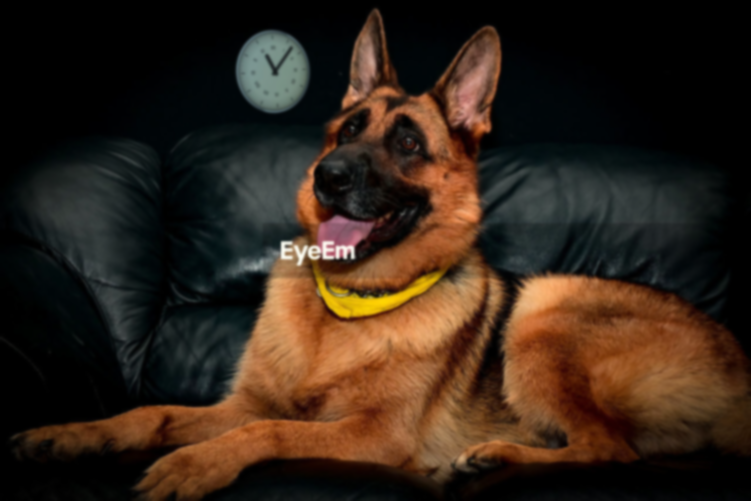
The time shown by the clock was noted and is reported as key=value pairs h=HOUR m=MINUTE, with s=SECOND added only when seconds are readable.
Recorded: h=11 m=7
